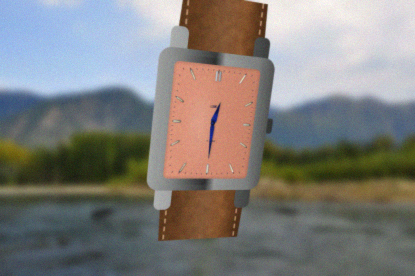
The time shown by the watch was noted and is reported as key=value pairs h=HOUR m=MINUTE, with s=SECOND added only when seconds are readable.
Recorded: h=12 m=30
